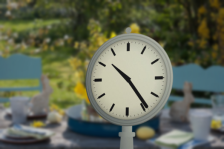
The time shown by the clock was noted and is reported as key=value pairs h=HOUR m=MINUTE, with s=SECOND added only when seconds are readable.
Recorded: h=10 m=24
